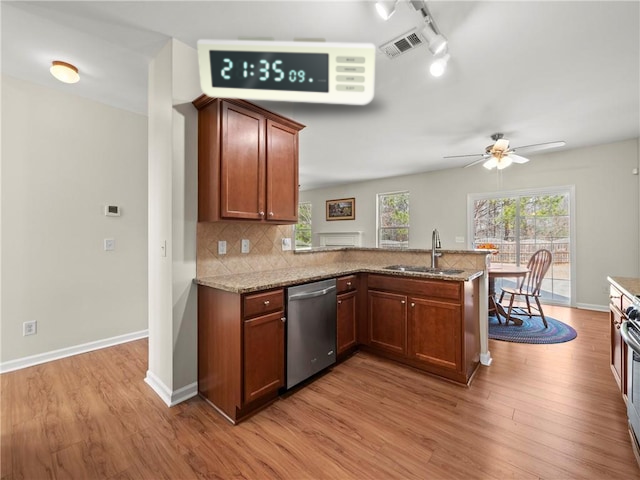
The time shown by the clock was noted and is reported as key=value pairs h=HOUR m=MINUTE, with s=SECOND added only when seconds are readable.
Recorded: h=21 m=35 s=9
